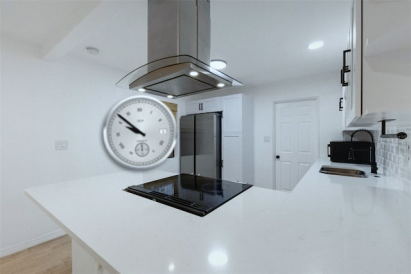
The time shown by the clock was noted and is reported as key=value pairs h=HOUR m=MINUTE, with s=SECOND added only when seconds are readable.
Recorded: h=9 m=52
